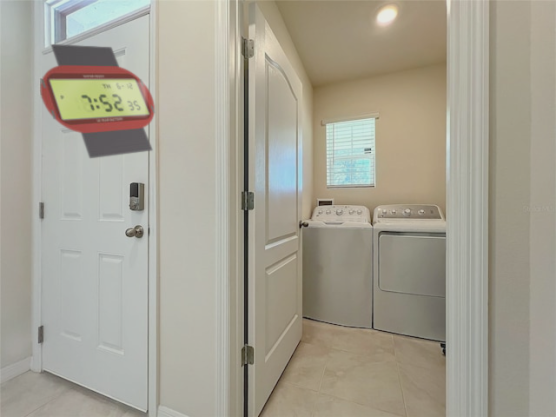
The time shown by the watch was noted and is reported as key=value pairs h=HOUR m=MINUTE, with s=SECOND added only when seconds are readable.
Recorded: h=7 m=52 s=35
